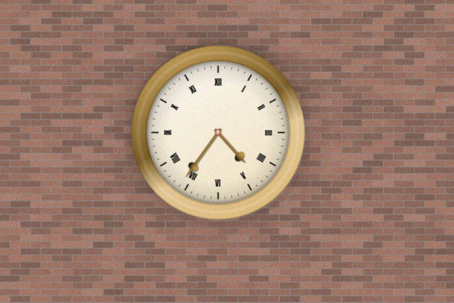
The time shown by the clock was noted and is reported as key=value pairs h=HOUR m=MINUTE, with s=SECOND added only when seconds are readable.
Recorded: h=4 m=36
